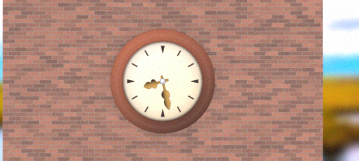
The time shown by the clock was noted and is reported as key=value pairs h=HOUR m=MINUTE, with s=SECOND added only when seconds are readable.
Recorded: h=8 m=28
